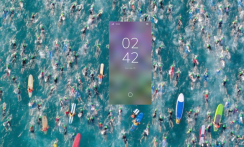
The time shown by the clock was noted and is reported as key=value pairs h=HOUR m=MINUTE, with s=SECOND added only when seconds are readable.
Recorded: h=2 m=42
